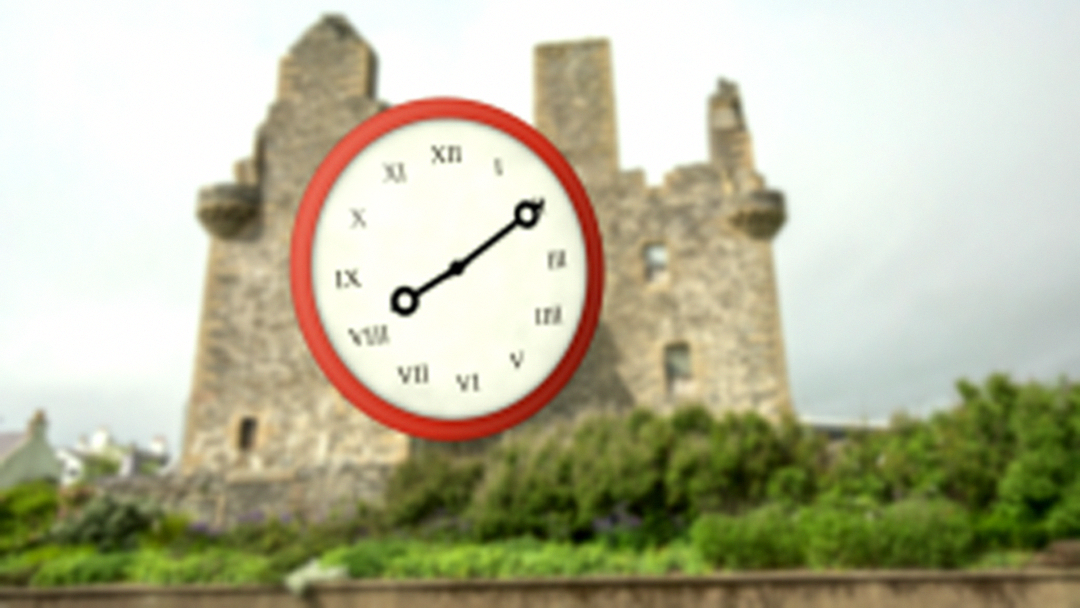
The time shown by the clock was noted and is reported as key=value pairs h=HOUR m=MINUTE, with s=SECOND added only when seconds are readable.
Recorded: h=8 m=10
